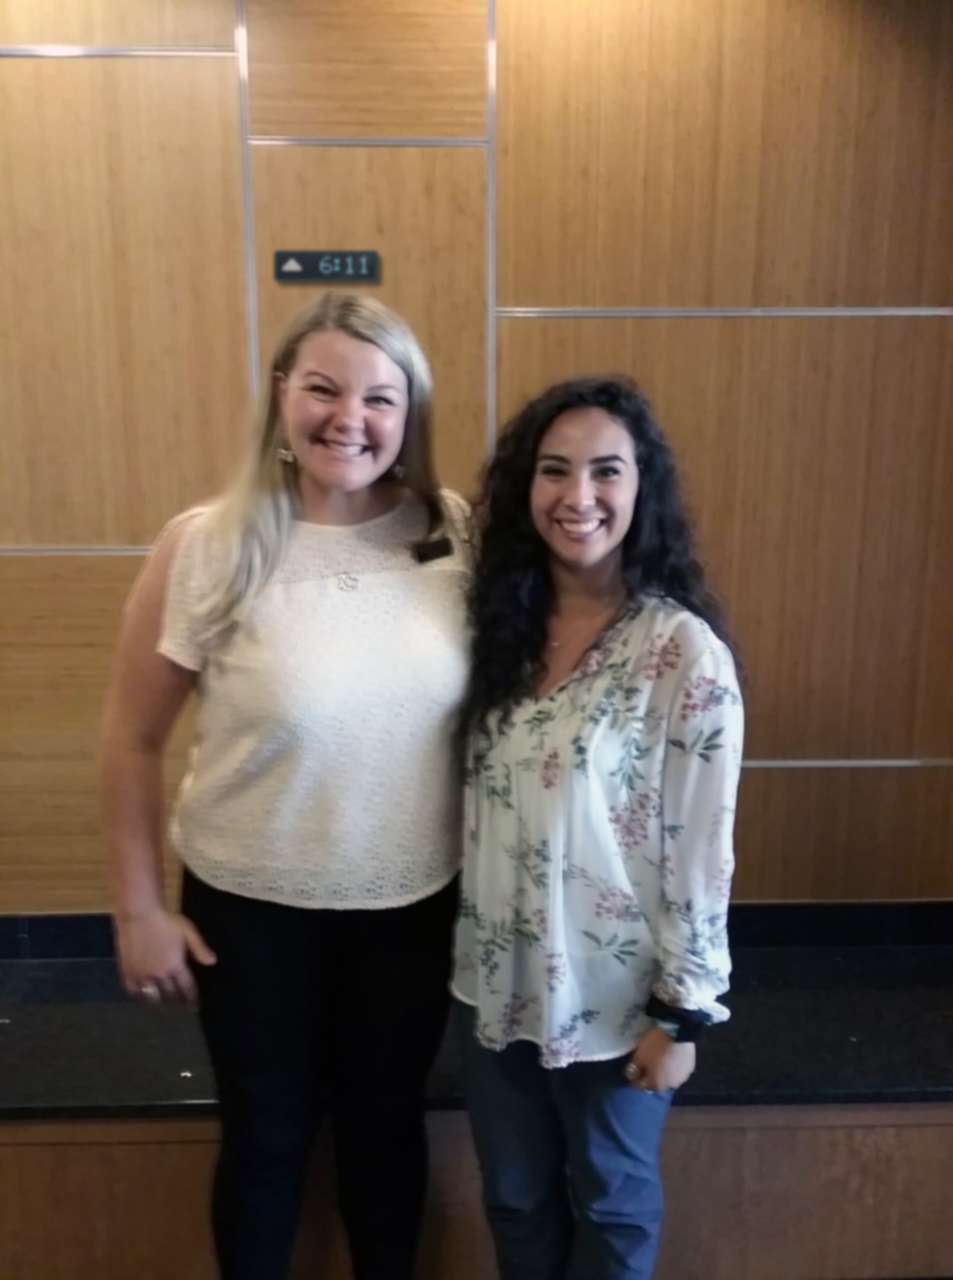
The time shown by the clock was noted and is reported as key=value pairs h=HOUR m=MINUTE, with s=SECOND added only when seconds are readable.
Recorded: h=6 m=11
